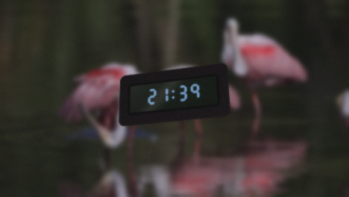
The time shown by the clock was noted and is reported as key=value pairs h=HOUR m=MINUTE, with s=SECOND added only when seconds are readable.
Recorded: h=21 m=39
